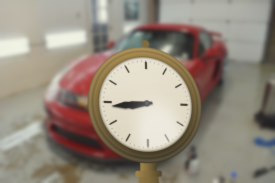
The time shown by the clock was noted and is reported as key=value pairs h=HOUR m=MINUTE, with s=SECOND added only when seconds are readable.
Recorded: h=8 m=44
